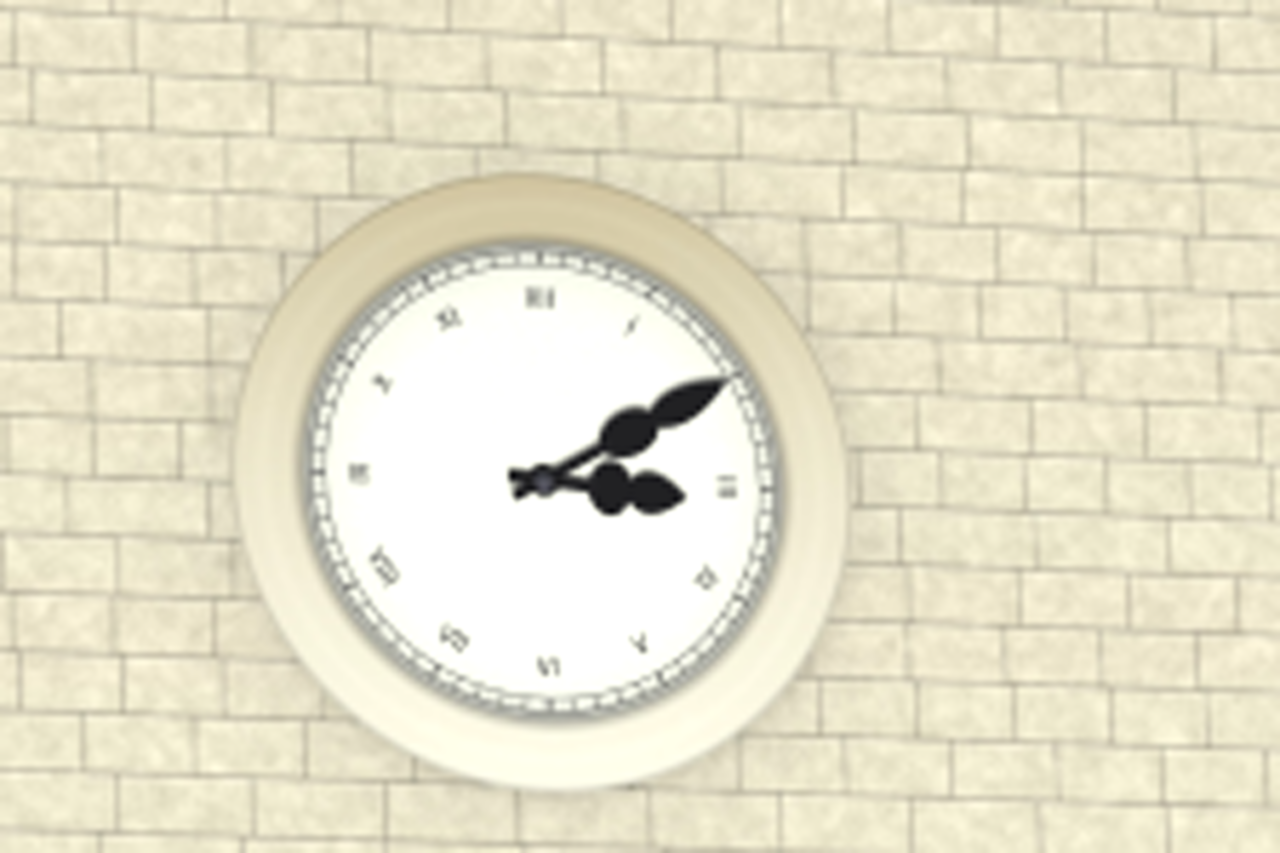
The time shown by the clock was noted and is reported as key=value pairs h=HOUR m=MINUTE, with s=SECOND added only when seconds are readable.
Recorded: h=3 m=10
